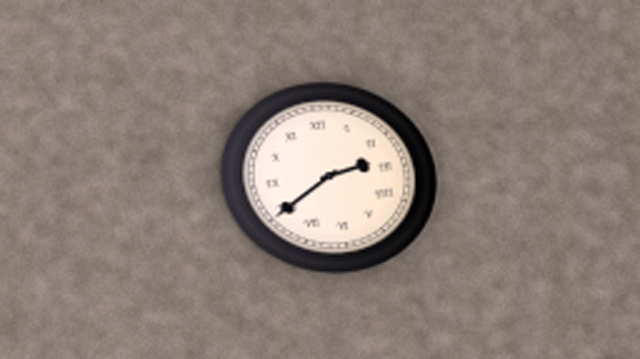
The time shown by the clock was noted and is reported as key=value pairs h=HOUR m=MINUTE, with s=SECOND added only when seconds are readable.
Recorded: h=2 m=40
